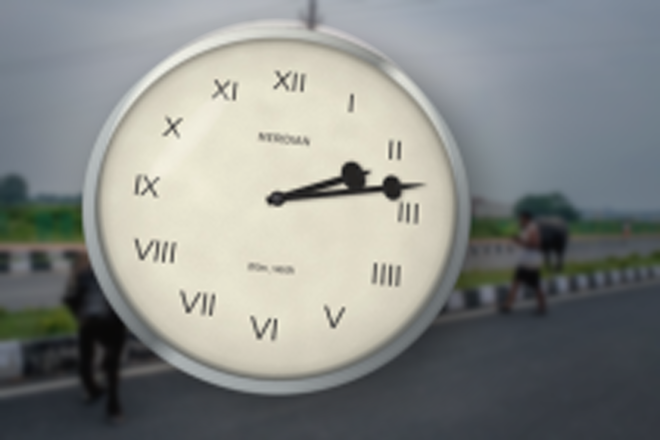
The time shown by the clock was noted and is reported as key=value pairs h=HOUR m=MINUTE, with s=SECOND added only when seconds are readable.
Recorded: h=2 m=13
